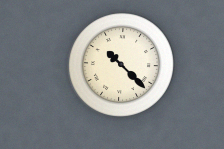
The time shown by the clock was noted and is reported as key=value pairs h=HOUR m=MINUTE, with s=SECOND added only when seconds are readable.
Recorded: h=10 m=22
